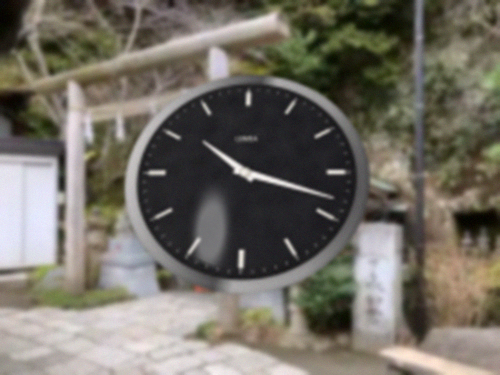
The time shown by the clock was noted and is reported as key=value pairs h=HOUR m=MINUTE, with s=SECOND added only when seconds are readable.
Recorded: h=10 m=18
